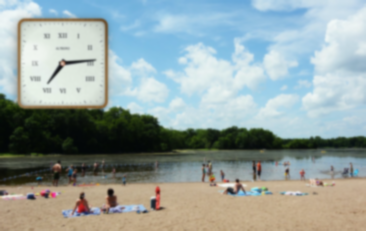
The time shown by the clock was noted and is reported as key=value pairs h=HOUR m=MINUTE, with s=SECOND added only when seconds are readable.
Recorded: h=7 m=14
